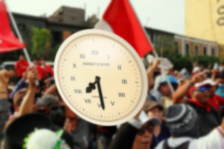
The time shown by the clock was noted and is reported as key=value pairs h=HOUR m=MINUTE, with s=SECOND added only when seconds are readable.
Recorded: h=7 m=29
